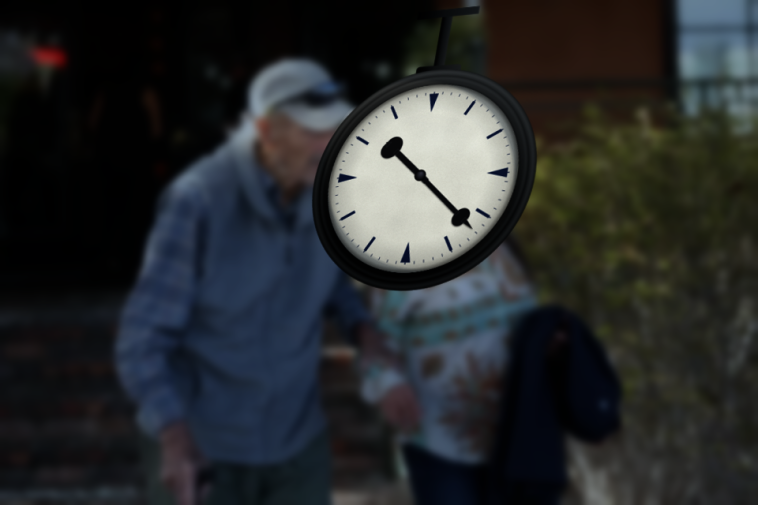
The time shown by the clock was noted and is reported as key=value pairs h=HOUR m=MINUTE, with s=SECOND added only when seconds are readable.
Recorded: h=10 m=22
